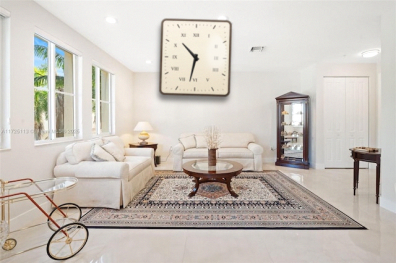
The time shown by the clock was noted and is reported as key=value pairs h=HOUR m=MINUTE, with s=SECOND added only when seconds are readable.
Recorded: h=10 m=32
